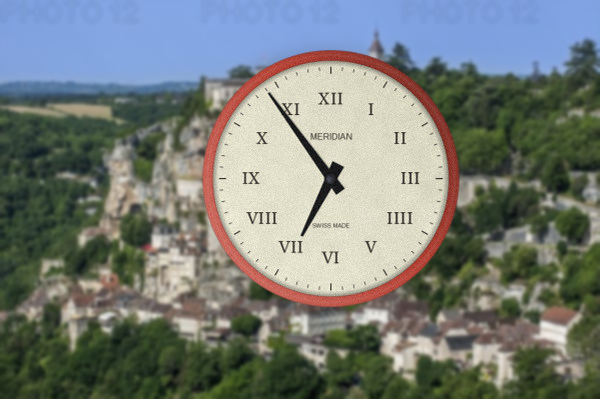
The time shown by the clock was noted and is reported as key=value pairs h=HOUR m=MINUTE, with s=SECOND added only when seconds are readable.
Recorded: h=6 m=54
